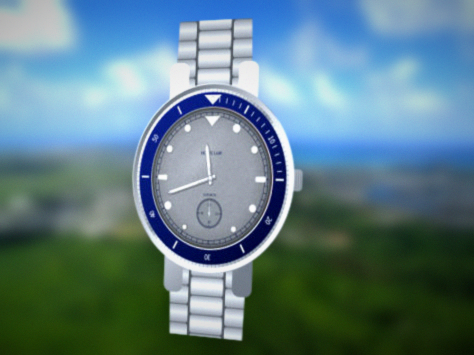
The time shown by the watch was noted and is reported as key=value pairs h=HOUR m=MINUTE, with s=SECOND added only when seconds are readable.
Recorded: h=11 m=42
